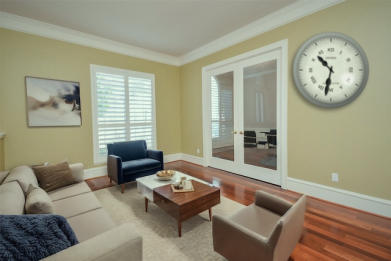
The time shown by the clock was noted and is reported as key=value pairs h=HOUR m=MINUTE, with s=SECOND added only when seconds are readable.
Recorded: h=10 m=32
